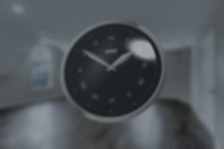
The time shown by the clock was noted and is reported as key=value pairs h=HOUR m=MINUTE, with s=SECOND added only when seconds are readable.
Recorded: h=1 m=51
